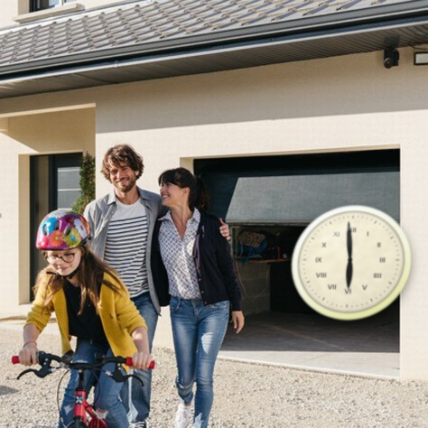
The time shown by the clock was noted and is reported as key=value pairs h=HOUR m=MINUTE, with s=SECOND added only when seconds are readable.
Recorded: h=5 m=59
